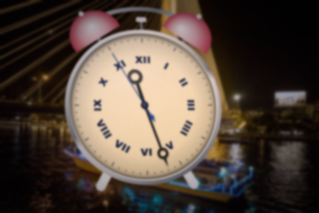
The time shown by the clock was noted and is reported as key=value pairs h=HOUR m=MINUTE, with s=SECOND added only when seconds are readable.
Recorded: h=11 m=26 s=55
